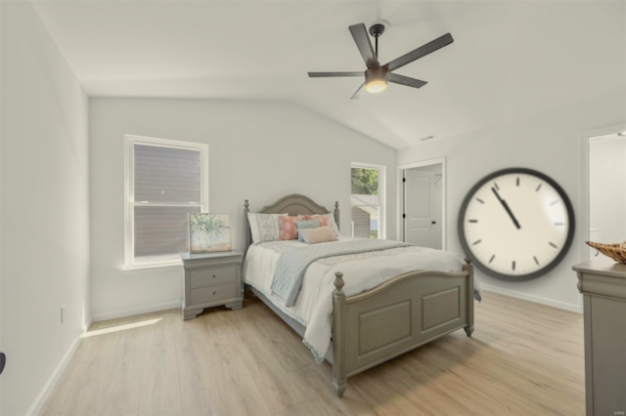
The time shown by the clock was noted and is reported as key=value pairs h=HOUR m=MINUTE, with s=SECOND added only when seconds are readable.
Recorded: h=10 m=54
